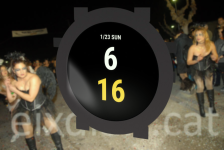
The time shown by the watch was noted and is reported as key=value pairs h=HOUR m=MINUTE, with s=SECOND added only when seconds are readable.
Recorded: h=6 m=16
